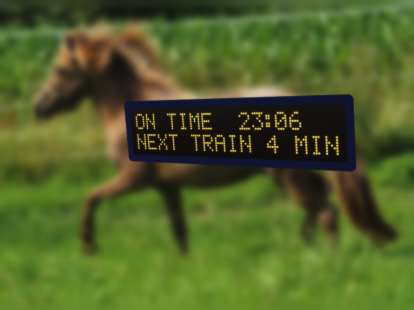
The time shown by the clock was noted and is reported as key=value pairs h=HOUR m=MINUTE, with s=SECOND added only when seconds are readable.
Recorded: h=23 m=6
